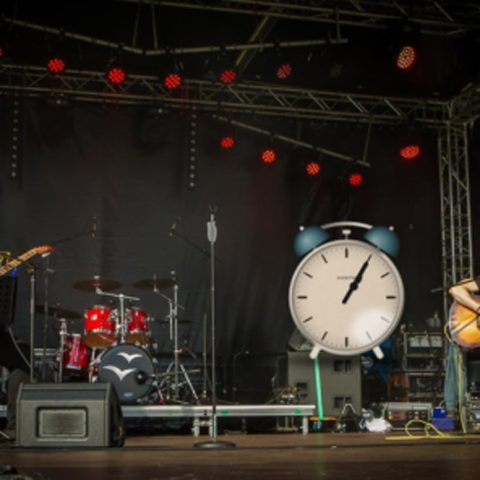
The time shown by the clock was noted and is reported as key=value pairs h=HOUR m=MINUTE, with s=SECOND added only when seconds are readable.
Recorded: h=1 m=5
